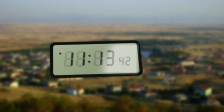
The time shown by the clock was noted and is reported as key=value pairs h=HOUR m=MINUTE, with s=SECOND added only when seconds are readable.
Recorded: h=11 m=13 s=42
